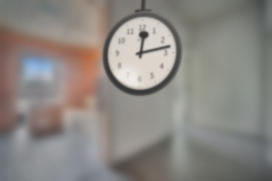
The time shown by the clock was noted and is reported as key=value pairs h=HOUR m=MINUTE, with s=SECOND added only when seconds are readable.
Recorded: h=12 m=13
